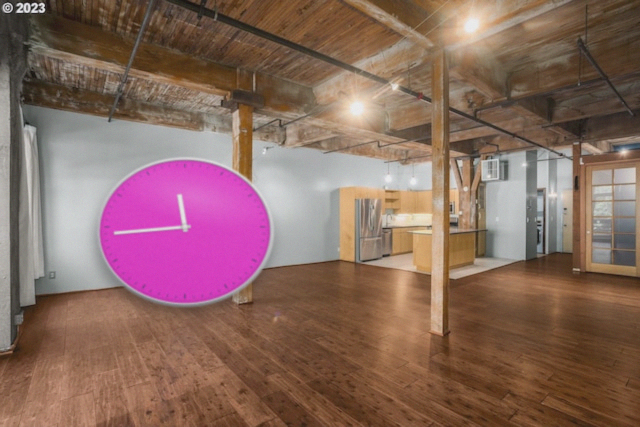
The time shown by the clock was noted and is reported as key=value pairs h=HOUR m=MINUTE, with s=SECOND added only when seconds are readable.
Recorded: h=11 m=44
